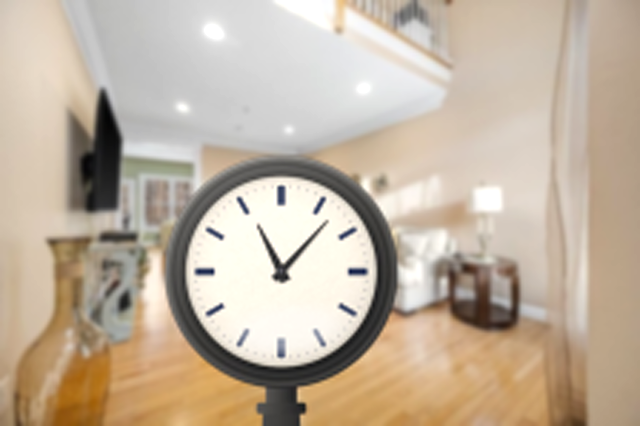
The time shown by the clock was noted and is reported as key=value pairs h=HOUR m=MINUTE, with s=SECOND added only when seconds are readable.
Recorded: h=11 m=7
